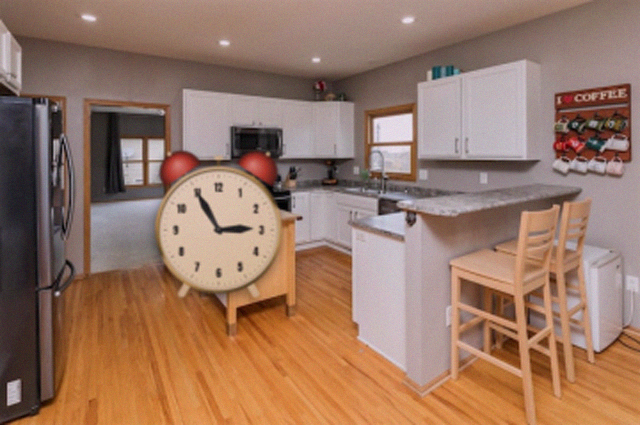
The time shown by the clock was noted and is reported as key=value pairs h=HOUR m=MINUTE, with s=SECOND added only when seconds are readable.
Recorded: h=2 m=55
